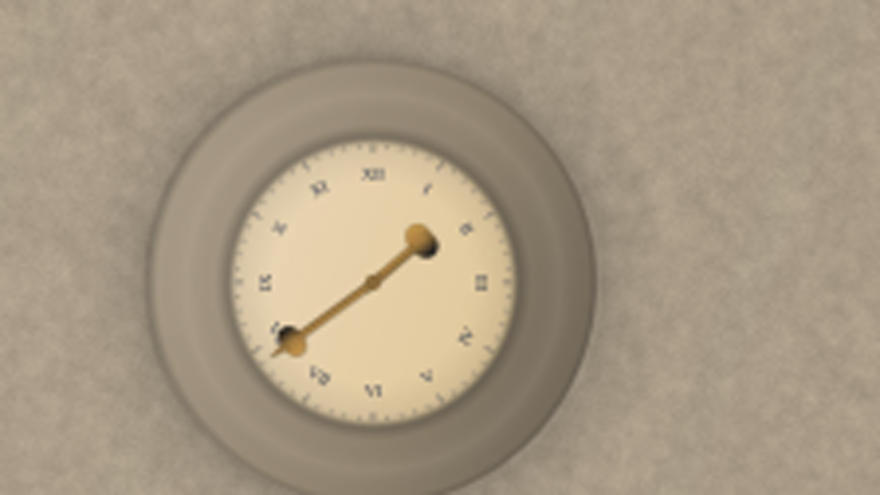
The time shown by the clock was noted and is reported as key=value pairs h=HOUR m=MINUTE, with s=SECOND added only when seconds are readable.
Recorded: h=1 m=39
